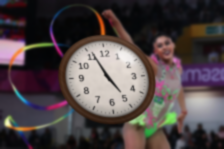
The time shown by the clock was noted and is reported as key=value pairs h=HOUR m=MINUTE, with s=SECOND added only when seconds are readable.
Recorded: h=4 m=56
